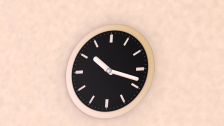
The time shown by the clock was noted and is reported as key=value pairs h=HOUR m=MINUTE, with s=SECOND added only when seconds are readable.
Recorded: h=10 m=18
